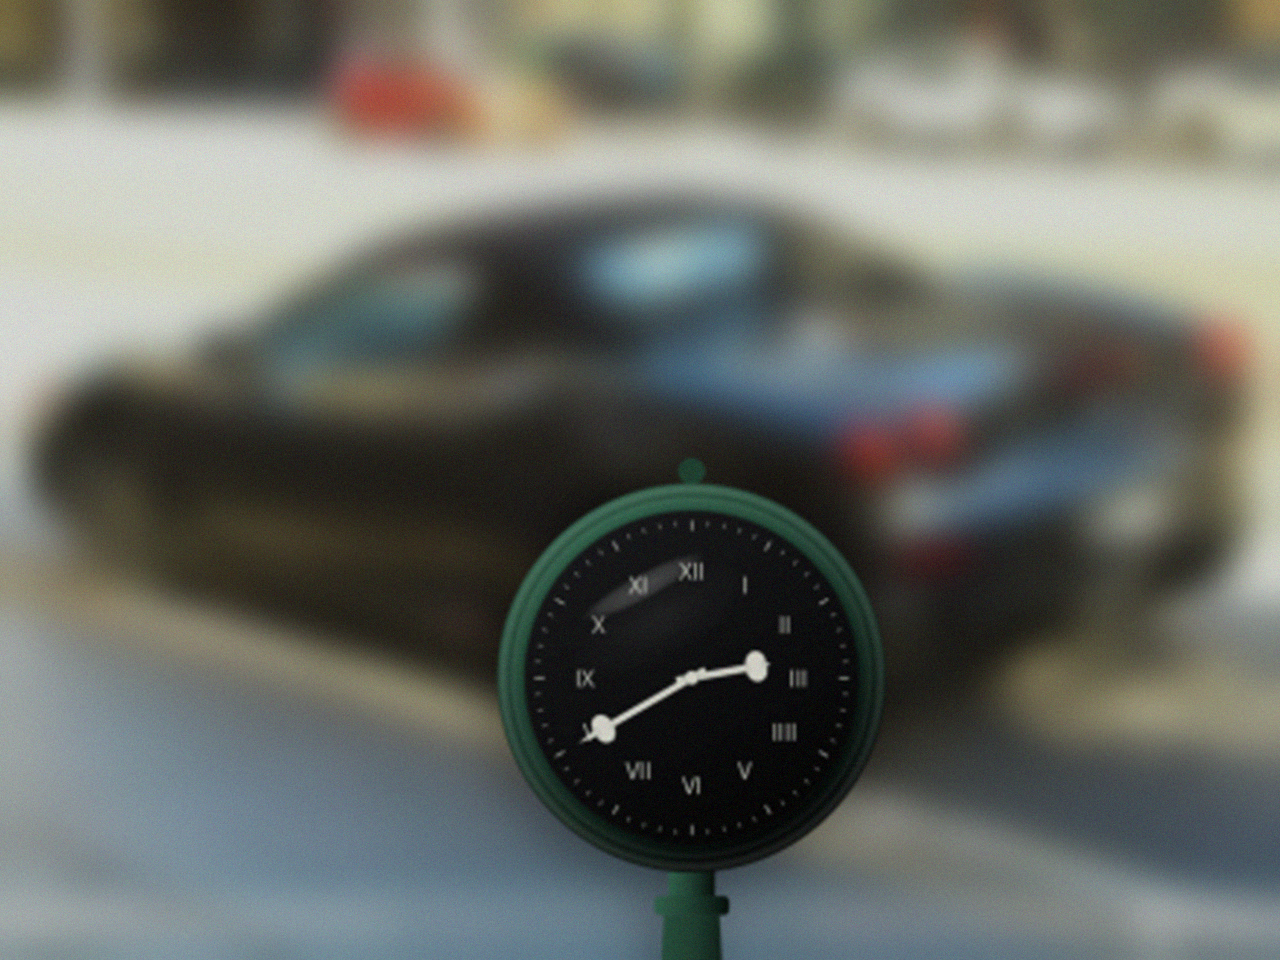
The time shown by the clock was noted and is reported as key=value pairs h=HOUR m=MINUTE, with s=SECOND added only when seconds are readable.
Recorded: h=2 m=40
